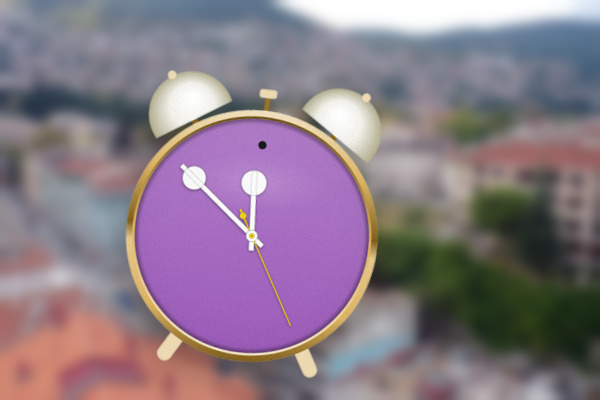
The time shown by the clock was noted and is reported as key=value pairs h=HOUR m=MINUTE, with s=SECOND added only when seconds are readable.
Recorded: h=11 m=51 s=25
